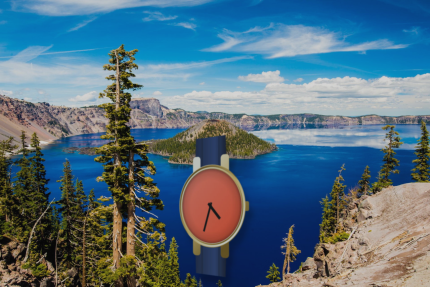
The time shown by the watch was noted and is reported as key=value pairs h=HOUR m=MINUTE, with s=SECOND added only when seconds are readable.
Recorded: h=4 m=33
